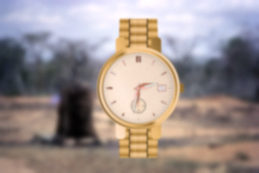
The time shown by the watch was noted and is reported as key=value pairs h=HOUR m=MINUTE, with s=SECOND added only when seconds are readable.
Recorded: h=2 m=32
